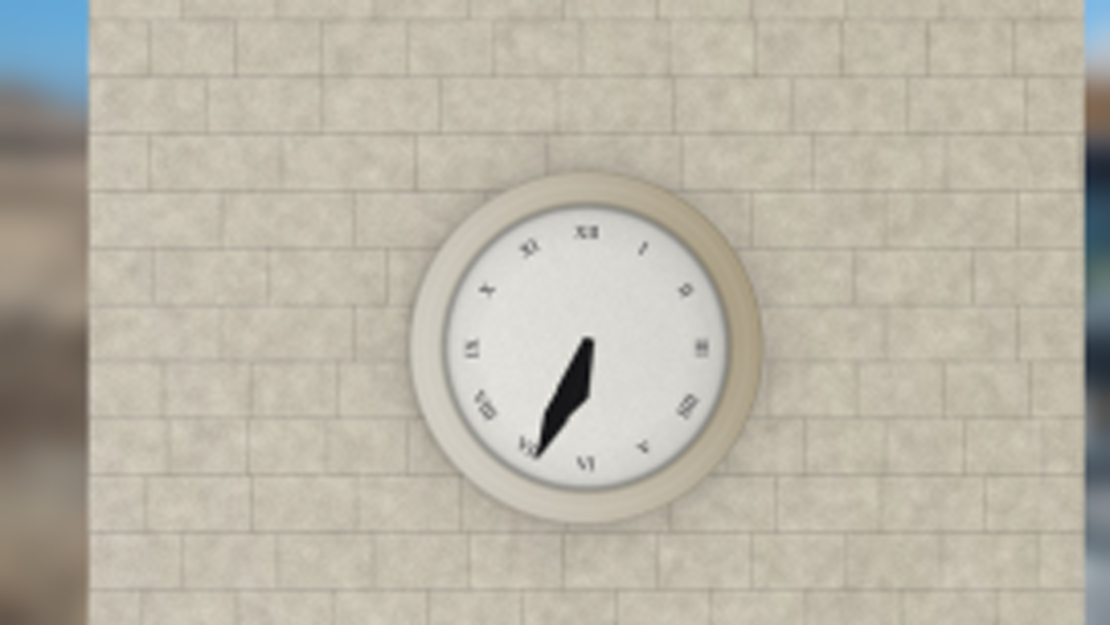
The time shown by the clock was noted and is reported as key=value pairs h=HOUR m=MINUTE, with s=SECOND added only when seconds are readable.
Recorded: h=6 m=34
